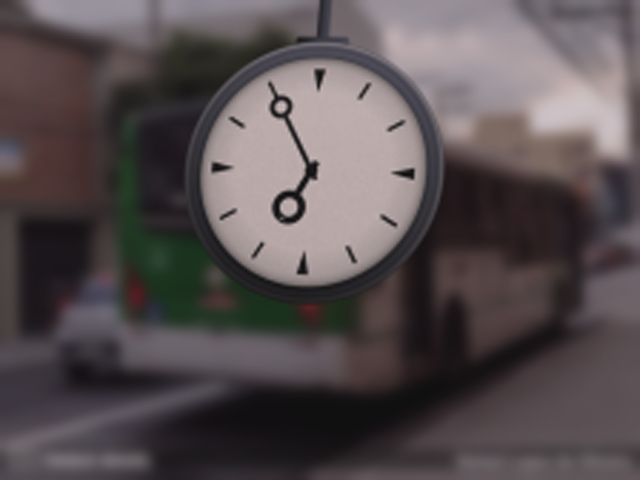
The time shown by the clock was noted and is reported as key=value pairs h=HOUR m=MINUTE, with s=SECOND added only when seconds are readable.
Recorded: h=6 m=55
